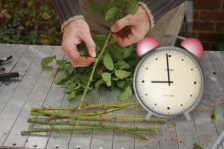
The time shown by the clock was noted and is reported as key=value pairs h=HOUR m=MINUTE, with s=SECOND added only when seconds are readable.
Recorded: h=8 m=59
